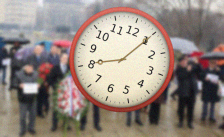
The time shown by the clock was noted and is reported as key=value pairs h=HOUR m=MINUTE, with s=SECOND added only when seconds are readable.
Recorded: h=8 m=5
